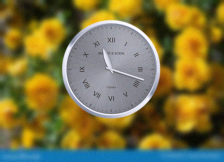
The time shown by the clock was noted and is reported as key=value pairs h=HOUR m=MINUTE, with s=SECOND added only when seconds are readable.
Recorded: h=11 m=18
